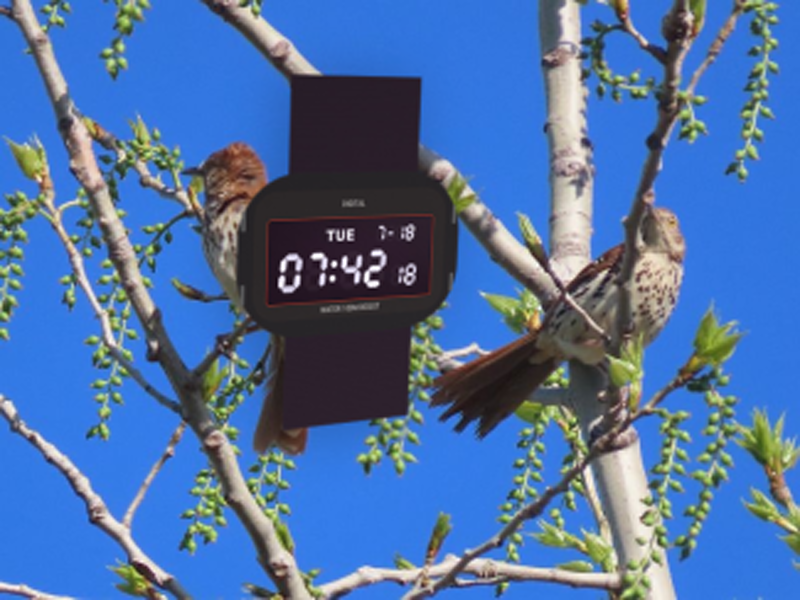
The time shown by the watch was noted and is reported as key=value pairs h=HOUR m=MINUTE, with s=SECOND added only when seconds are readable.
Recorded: h=7 m=42 s=18
